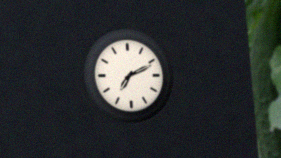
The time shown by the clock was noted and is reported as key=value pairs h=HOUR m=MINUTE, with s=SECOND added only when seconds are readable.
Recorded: h=7 m=11
